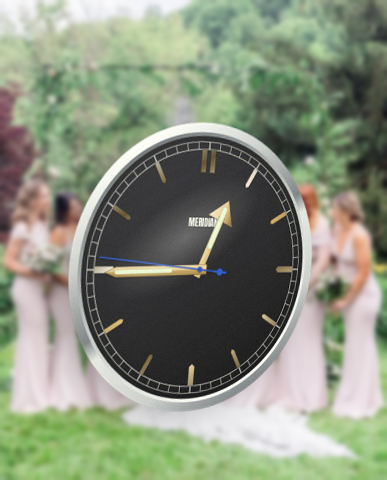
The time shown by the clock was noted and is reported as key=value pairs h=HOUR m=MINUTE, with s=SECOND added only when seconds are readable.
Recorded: h=12 m=44 s=46
